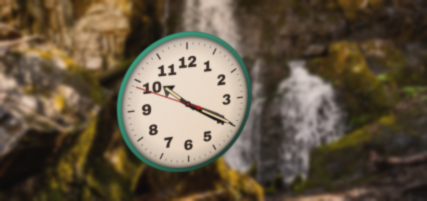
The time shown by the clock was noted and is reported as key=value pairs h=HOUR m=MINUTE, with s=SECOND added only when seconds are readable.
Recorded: h=10 m=19 s=49
